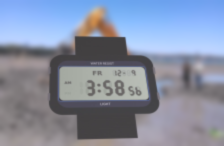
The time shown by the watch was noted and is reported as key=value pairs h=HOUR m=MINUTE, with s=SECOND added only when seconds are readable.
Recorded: h=3 m=58 s=56
